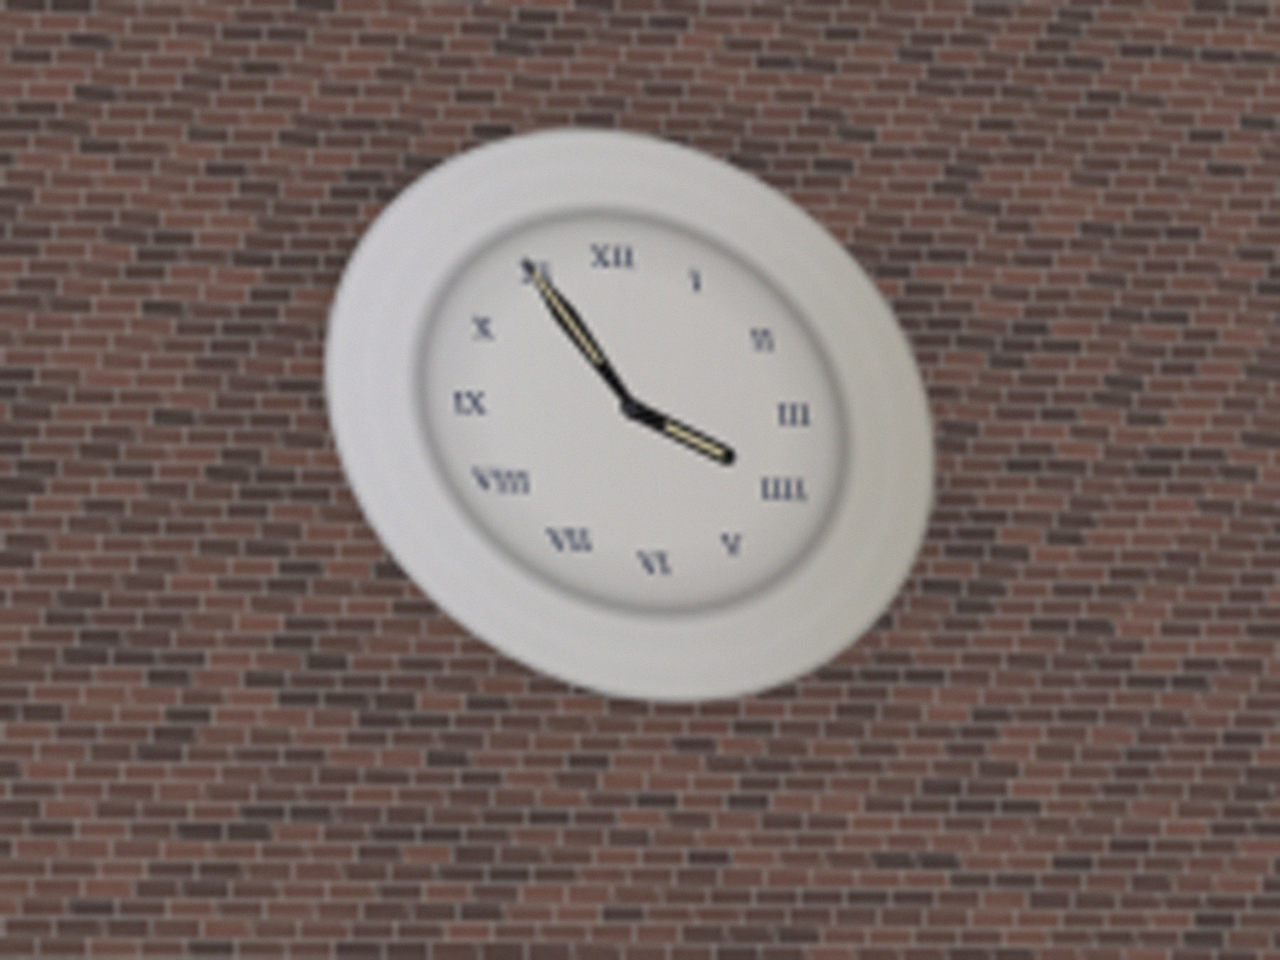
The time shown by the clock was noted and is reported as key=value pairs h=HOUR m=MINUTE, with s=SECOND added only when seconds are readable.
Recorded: h=3 m=55
